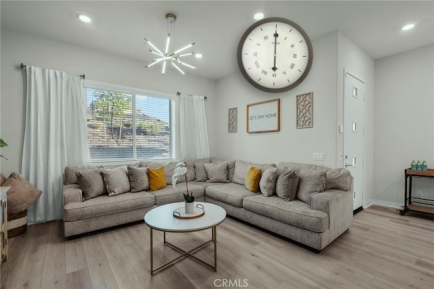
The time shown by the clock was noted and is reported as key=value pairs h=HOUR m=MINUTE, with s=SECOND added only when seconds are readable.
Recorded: h=6 m=0
